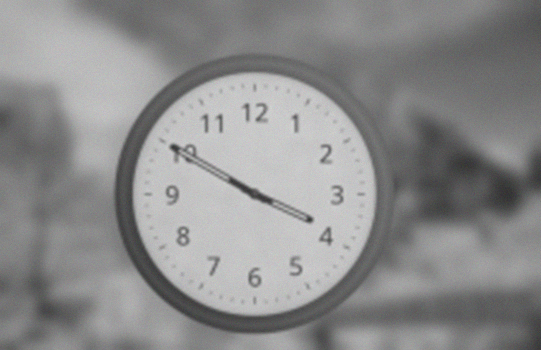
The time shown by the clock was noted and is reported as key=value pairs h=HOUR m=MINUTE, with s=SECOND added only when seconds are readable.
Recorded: h=3 m=50
